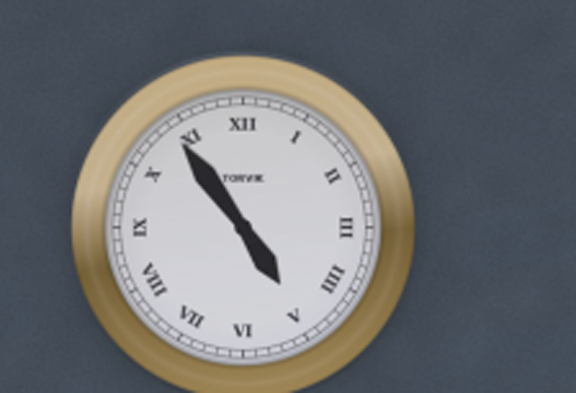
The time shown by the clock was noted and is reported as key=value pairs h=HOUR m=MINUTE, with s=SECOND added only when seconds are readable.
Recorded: h=4 m=54
